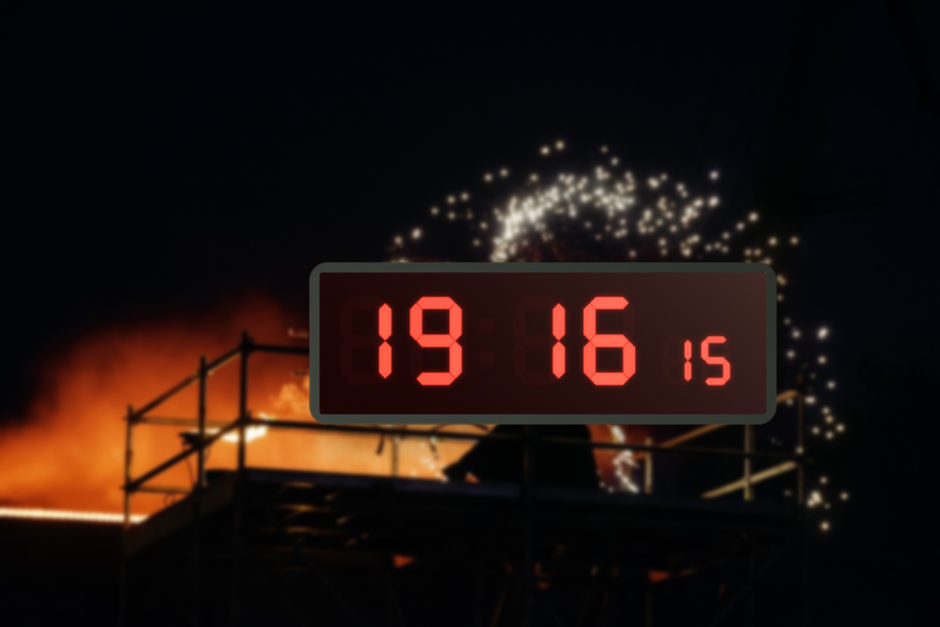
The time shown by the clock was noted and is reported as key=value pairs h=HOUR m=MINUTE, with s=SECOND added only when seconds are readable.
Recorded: h=19 m=16 s=15
